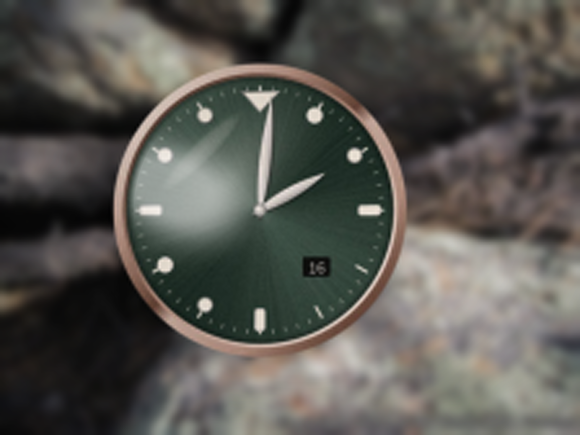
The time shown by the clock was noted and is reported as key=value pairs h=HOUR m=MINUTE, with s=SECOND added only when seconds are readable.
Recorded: h=2 m=1
